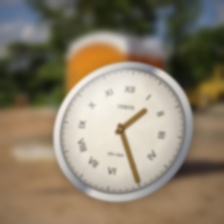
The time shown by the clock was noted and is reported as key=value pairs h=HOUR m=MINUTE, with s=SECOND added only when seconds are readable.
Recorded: h=1 m=25
